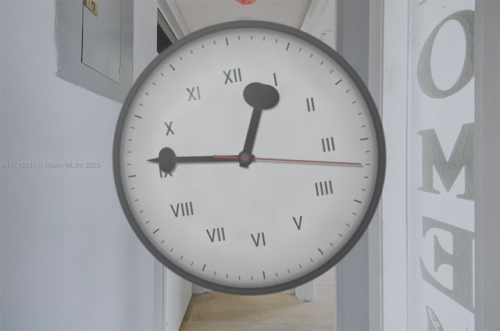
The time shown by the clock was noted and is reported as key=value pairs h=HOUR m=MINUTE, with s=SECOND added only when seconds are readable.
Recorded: h=12 m=46 s=17
